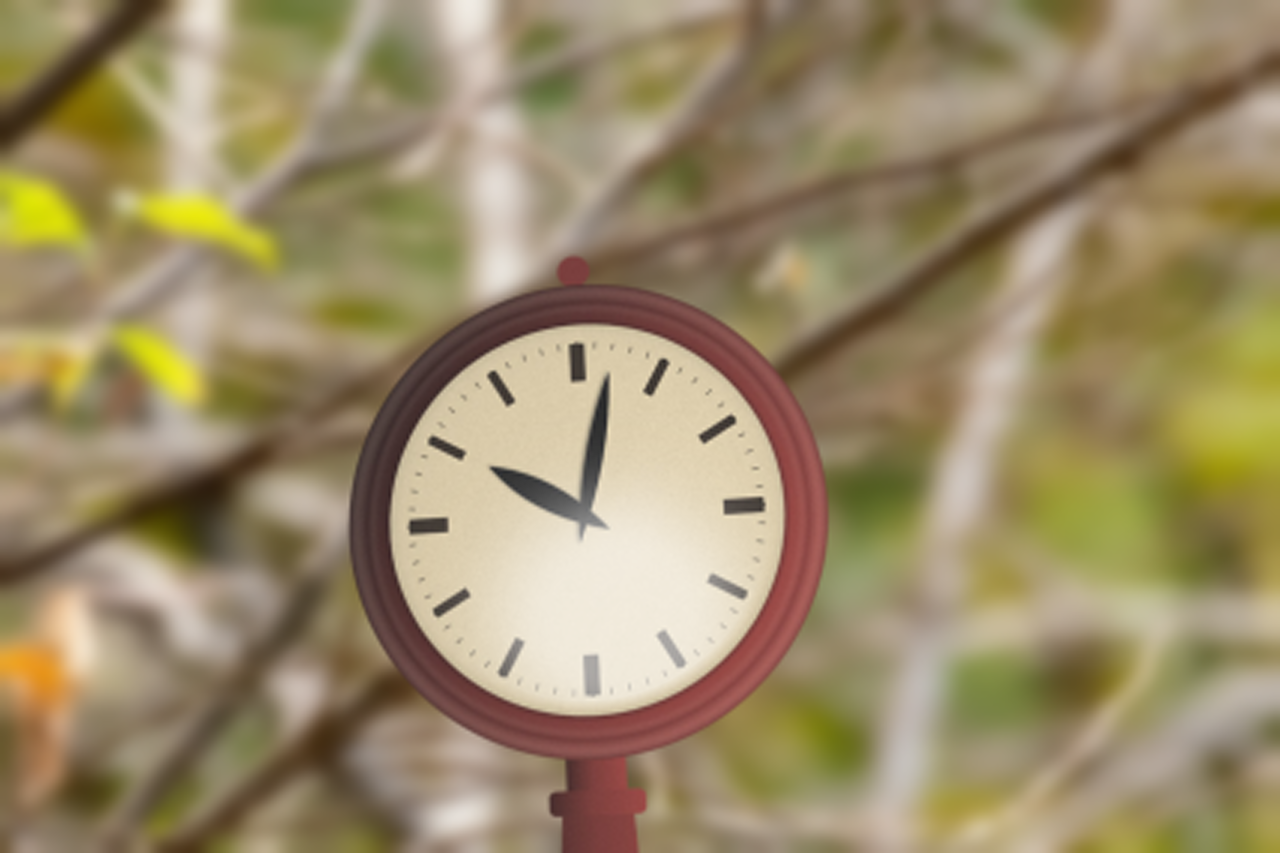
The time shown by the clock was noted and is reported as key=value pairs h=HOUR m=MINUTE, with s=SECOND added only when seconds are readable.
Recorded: h=10 m=2
